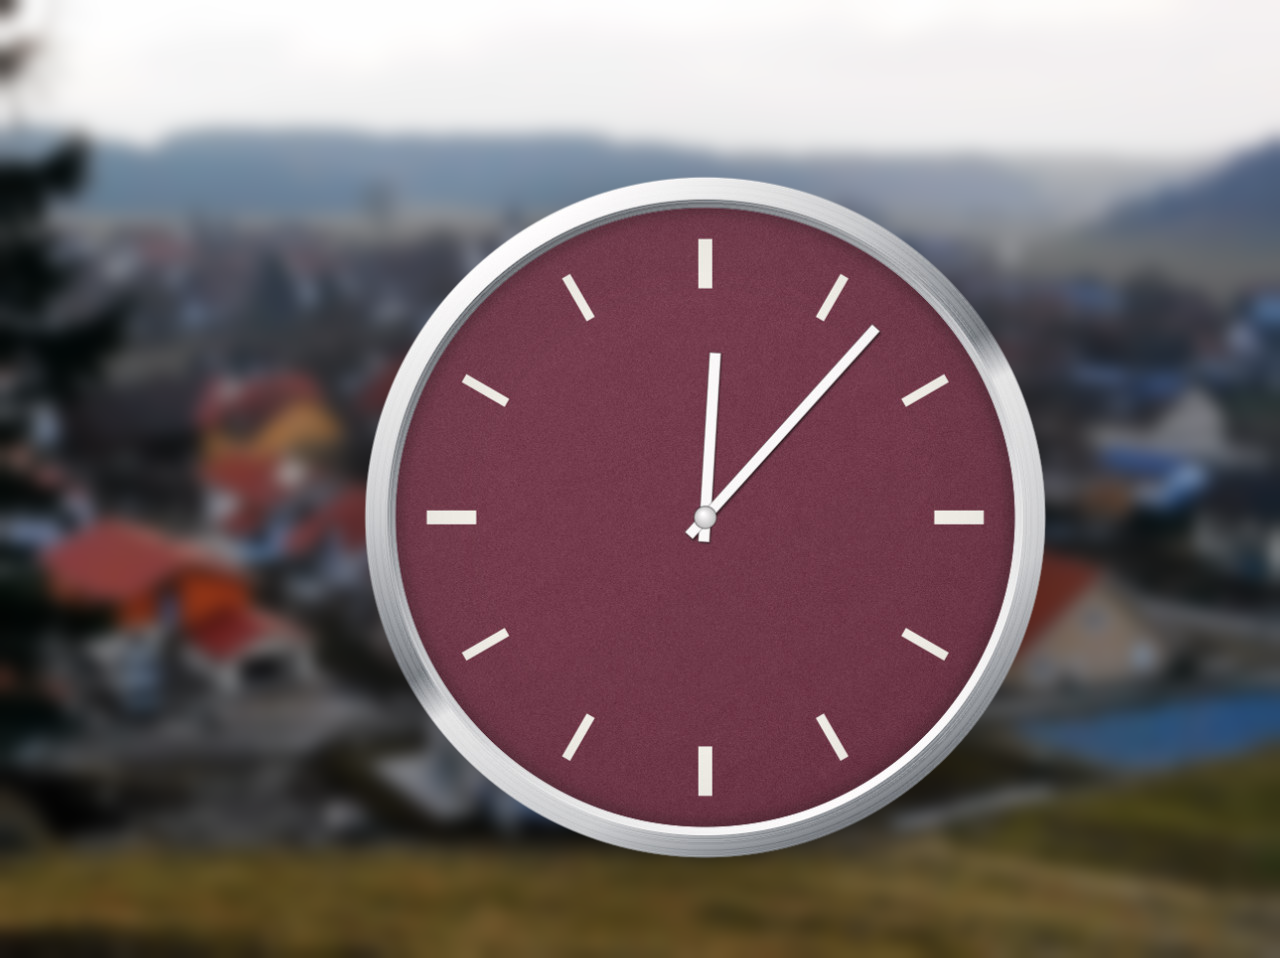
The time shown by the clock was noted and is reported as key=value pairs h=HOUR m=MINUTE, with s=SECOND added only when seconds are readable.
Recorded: h=12 m=7
